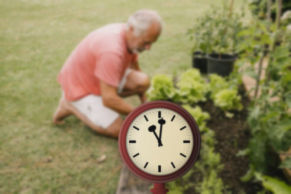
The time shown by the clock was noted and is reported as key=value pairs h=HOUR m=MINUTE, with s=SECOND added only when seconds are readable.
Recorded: h=11 m=1
